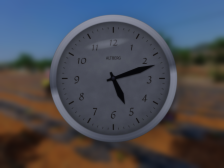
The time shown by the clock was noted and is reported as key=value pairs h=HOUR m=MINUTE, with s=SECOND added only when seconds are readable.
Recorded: h=5 m=12
